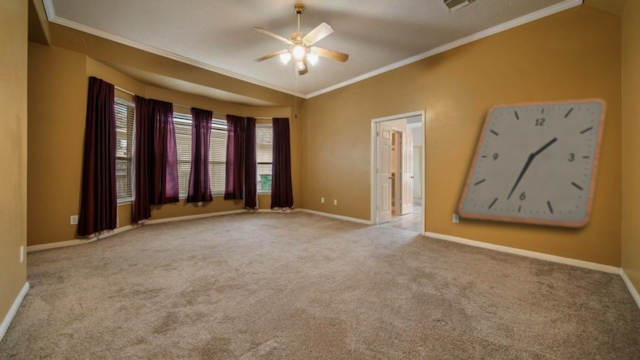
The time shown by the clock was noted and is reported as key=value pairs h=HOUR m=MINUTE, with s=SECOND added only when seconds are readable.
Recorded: h=1 m=33
